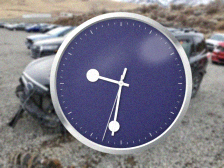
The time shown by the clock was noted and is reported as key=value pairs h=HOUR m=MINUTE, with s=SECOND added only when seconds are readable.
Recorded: h=9 m=31 s=33
